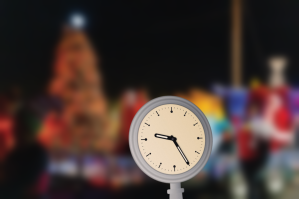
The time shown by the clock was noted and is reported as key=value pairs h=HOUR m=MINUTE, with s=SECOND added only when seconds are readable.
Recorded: h=9 m=25
